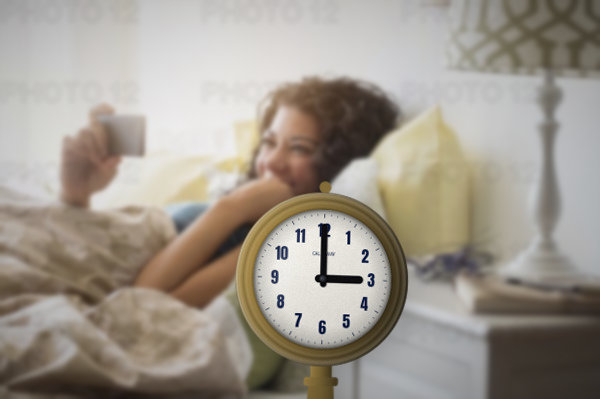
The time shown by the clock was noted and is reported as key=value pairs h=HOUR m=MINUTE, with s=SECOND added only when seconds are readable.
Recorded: h=3 m=0
